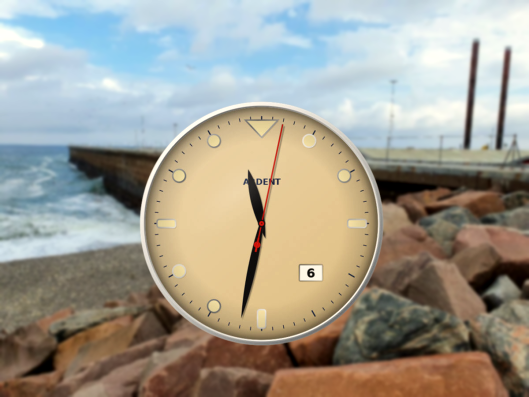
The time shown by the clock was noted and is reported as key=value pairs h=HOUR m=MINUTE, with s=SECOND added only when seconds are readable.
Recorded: h=11 m=32 s=2
